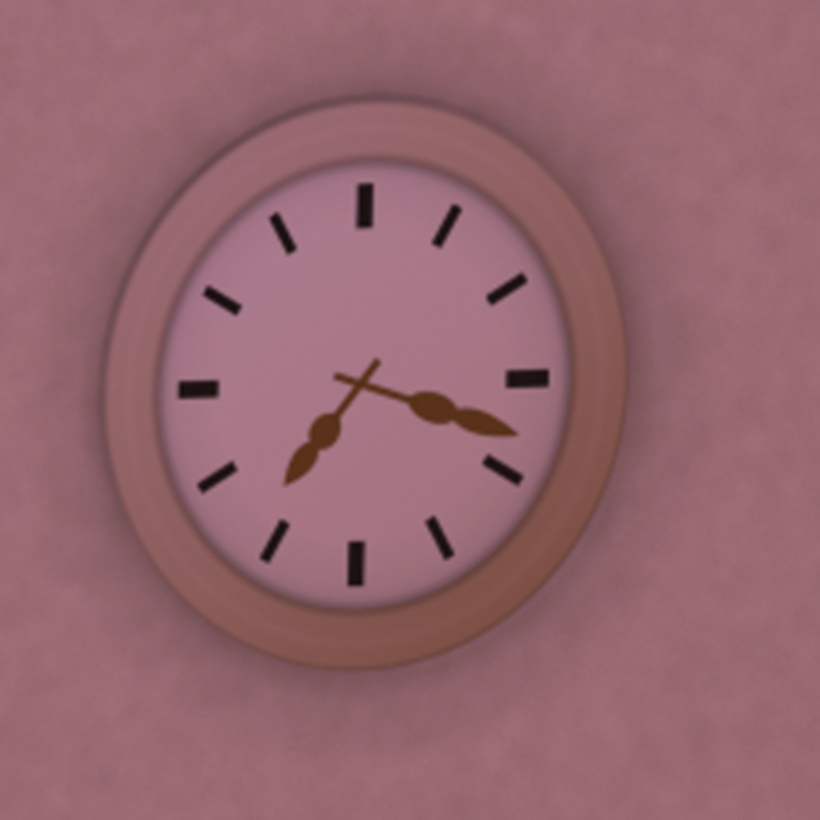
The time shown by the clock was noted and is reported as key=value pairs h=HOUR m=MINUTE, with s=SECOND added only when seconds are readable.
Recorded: h=7 m=18
